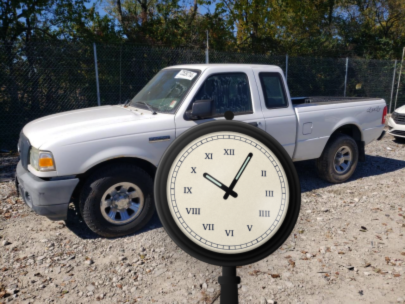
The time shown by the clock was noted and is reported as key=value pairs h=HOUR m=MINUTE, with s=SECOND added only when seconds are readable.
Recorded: h=10 m=5
